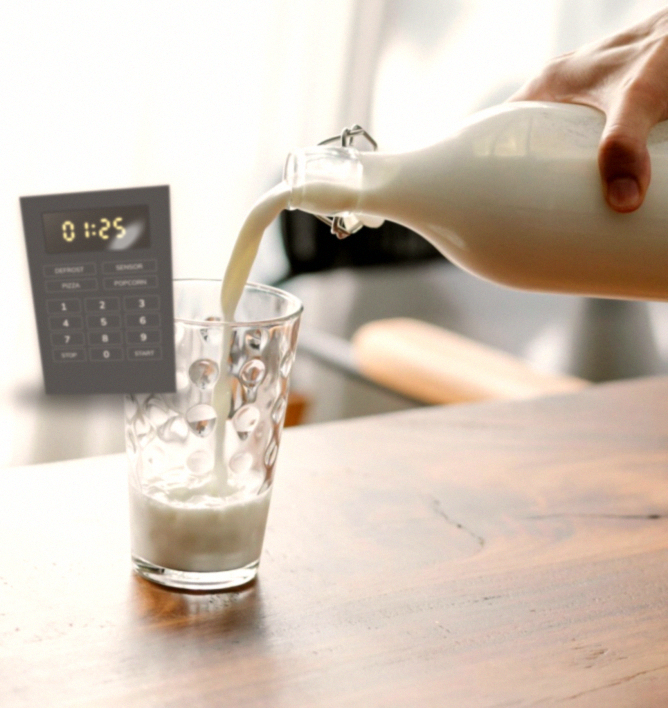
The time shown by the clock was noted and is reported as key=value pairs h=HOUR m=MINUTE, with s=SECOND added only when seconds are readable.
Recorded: h=1 m=25
